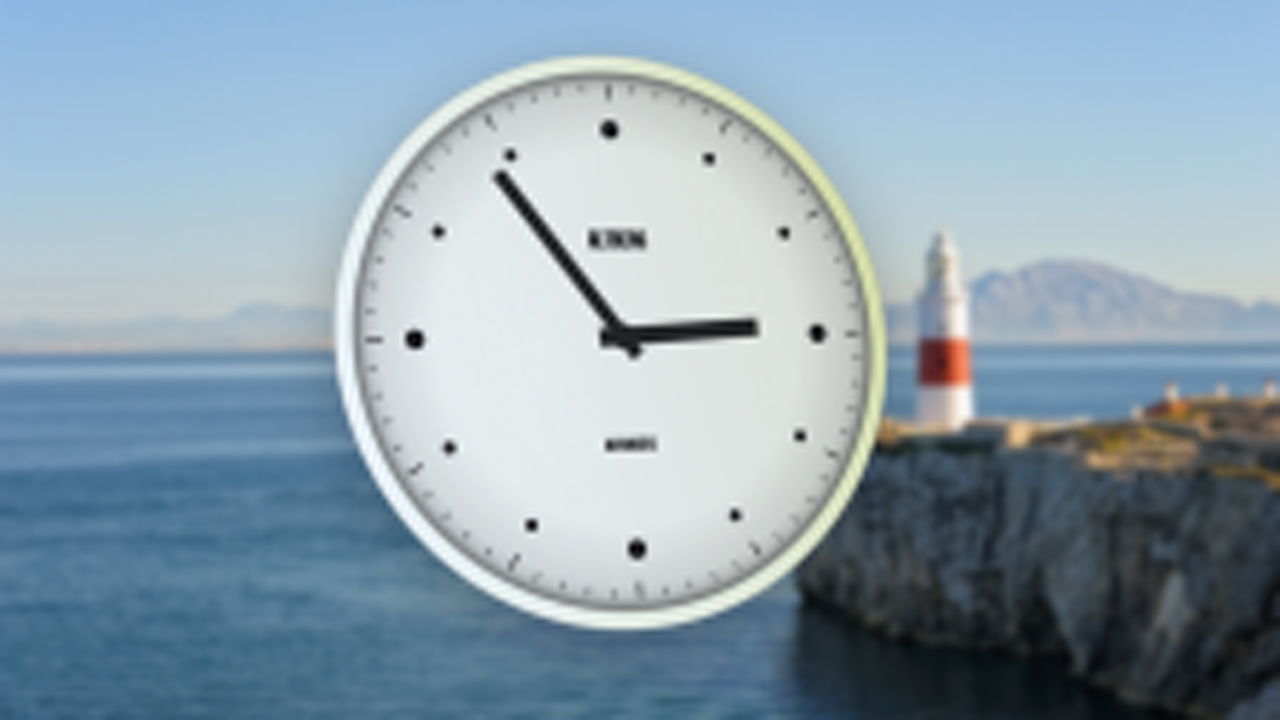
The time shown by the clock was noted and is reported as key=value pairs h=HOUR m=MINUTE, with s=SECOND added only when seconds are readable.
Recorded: h=2 m=54
